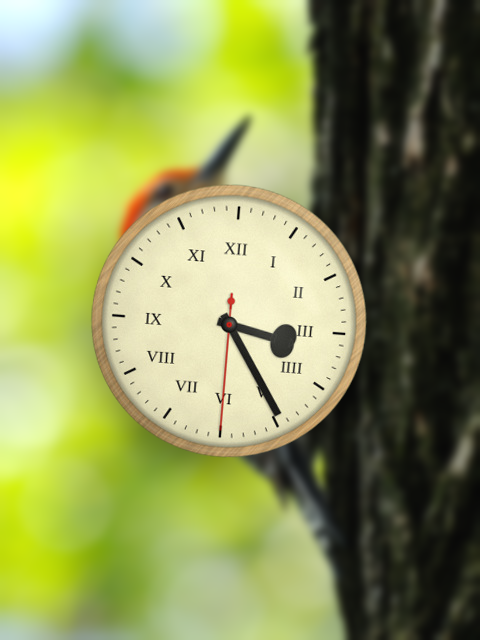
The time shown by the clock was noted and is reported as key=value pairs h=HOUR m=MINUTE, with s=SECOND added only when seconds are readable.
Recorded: h=3 m=24 s=30
